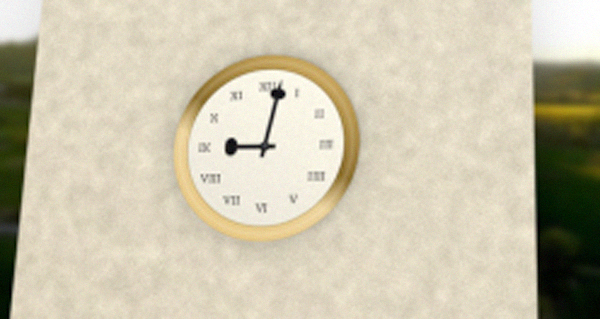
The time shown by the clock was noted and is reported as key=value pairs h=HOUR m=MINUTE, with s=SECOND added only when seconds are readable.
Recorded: h=9 m=2
